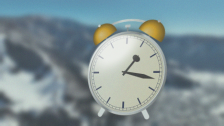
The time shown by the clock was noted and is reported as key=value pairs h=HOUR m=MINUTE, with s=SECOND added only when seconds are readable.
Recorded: h=1 m=17
